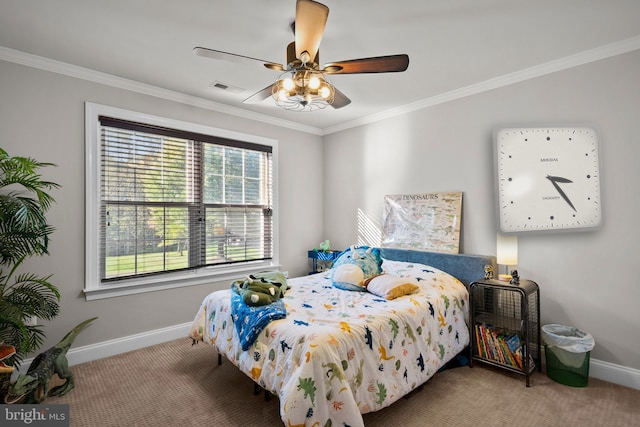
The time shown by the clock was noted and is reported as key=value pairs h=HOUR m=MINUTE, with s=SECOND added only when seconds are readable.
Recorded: h=3 m=24
